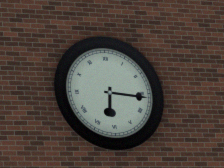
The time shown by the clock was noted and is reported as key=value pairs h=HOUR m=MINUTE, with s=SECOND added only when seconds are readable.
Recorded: h=6 m=16
